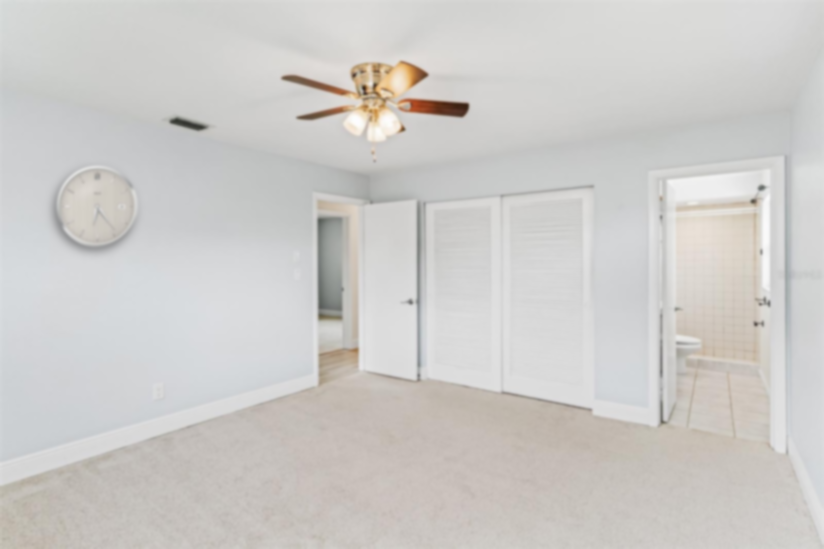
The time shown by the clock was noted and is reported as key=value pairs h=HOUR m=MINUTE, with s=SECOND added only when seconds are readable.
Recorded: h=6 m=24
